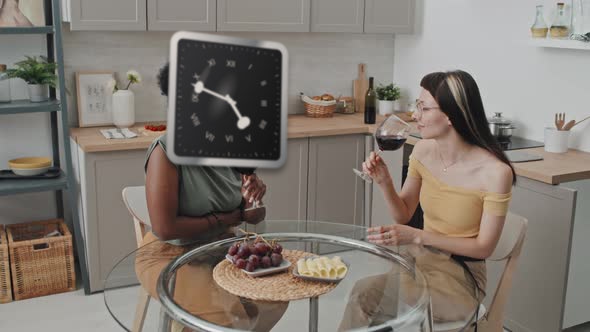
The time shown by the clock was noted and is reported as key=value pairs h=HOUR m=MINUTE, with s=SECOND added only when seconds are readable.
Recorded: h=4 m=48
